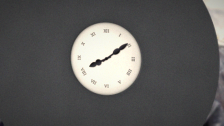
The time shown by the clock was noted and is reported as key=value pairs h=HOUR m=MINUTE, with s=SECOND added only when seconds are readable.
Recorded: h=8 m=9
